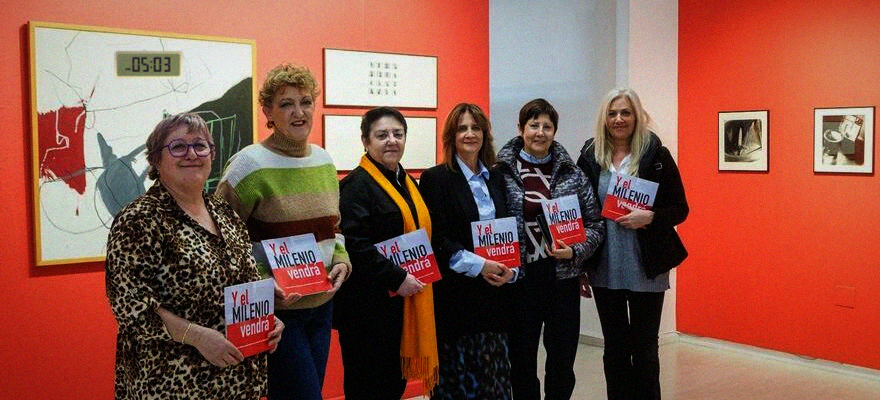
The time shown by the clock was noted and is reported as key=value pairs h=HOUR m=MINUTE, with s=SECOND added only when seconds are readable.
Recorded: h=5 m=3
